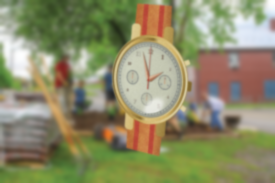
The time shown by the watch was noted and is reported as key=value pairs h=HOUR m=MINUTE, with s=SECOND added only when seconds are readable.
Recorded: h=1 m=57
